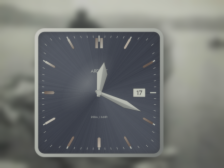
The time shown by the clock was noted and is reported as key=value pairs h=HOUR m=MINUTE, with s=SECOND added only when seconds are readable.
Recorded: h=12 m=19
